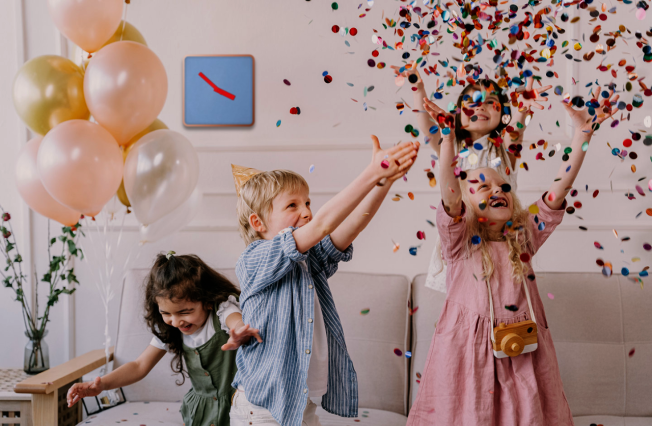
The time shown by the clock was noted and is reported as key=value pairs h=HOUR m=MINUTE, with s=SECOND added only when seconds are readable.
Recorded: h=3 m=52
